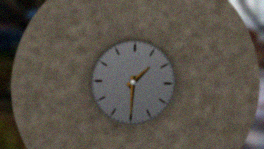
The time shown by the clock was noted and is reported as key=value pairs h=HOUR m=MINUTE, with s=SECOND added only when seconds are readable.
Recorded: h=1 m=30
